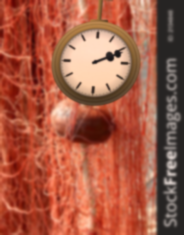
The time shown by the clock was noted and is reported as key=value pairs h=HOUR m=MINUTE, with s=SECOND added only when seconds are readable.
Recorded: h=2 m=11
